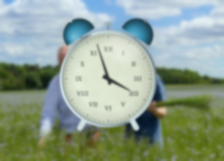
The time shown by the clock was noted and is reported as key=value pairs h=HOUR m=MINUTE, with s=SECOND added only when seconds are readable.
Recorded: h=3 m=57
